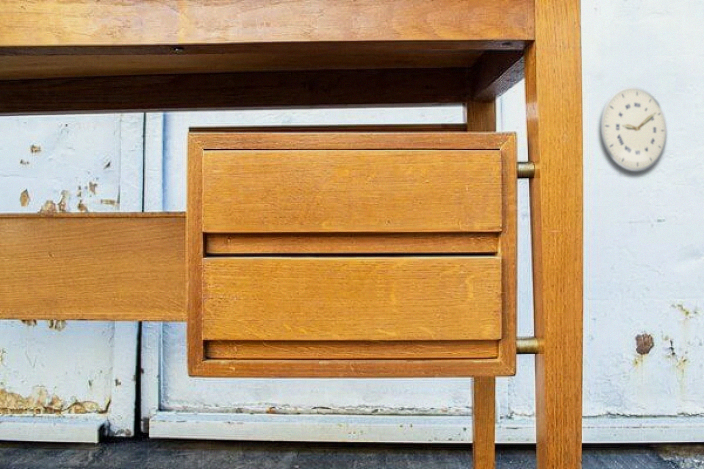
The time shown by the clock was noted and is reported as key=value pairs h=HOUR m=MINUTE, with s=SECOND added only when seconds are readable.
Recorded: h=9 m=9
